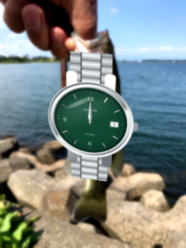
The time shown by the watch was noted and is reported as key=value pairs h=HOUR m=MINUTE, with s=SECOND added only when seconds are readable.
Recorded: h=12 m=0
